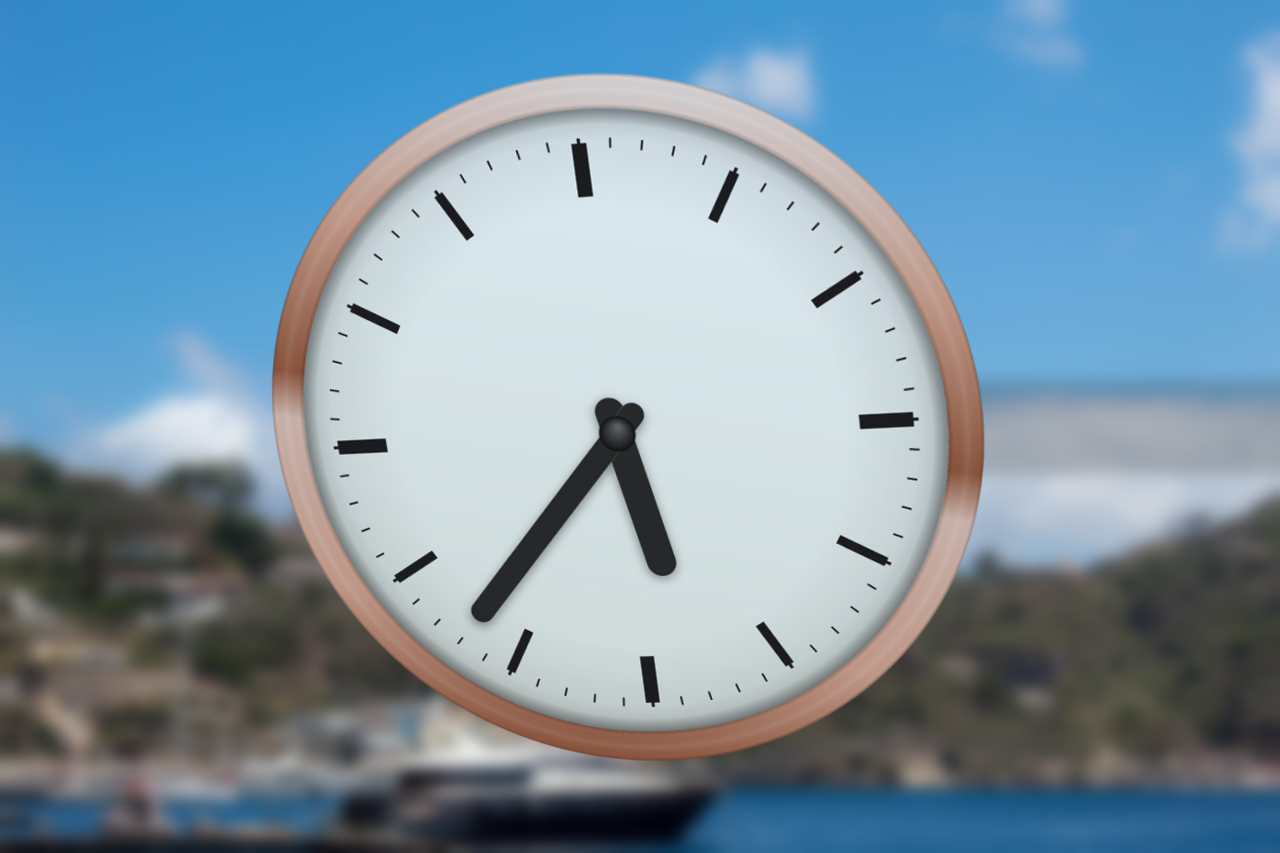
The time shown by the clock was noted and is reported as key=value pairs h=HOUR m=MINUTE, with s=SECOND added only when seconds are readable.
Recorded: h=5 m=37
